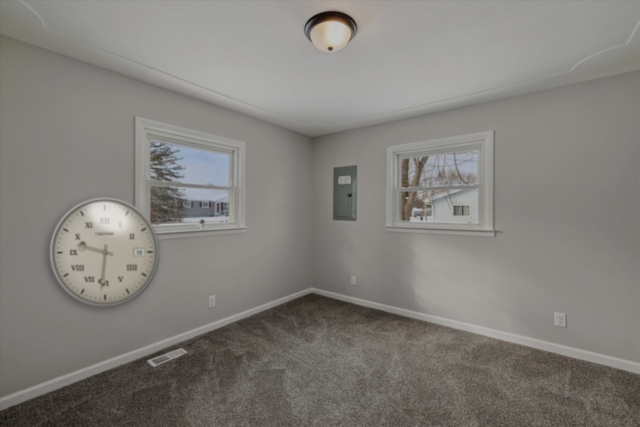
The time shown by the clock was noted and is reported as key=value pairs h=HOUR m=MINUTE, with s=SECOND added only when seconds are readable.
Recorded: h=9 m=31
